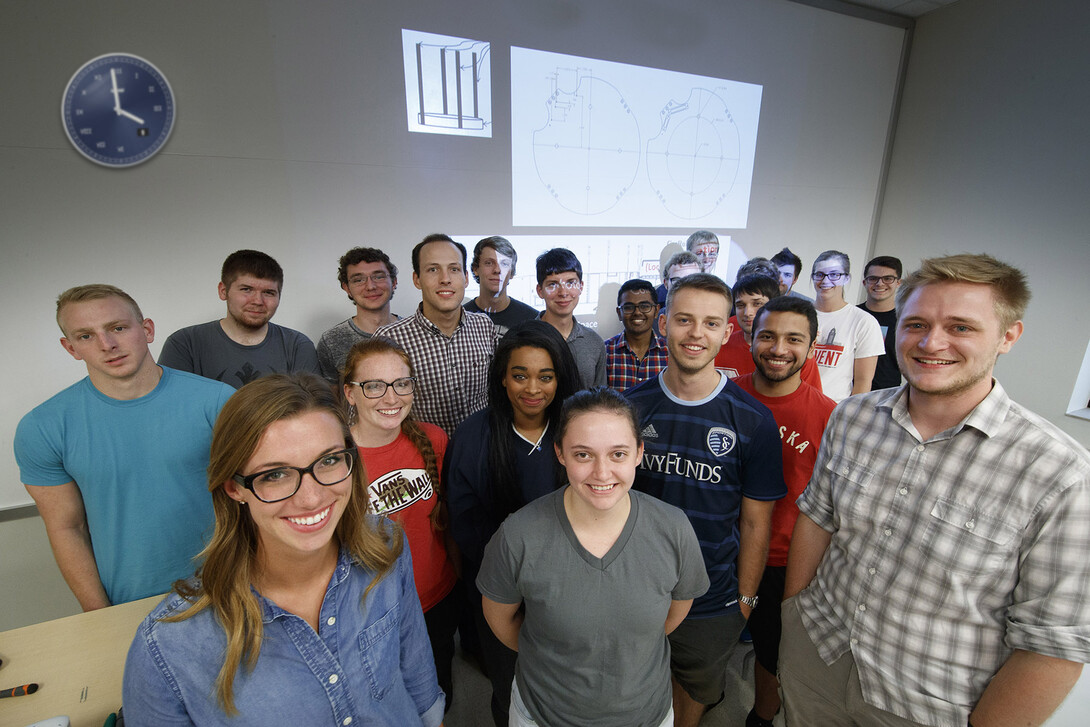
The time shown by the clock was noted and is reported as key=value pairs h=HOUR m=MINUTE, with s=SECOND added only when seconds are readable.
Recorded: h=3 m=59
